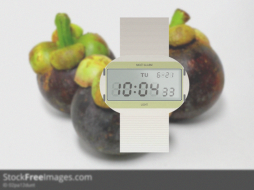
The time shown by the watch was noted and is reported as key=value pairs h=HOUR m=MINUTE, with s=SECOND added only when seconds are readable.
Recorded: h=10 m=4 s=33
